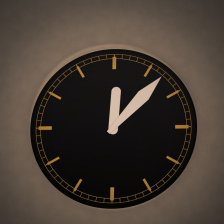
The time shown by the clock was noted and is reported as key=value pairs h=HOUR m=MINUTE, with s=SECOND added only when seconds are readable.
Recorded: h=12 m=7
